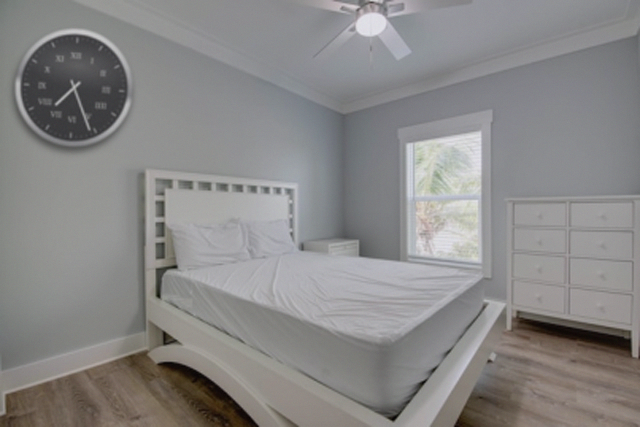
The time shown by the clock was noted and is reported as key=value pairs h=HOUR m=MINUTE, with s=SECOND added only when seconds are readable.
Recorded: h=7 m=26
